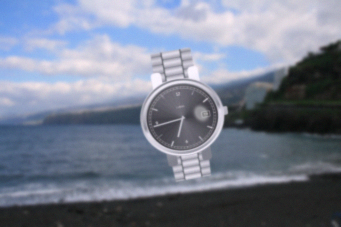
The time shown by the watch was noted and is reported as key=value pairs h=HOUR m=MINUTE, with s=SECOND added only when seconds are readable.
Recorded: h=6 m=44
